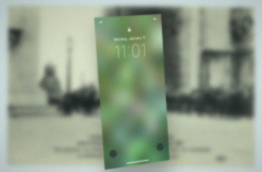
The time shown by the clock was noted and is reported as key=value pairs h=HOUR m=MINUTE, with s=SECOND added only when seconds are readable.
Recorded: h=11 m=1
